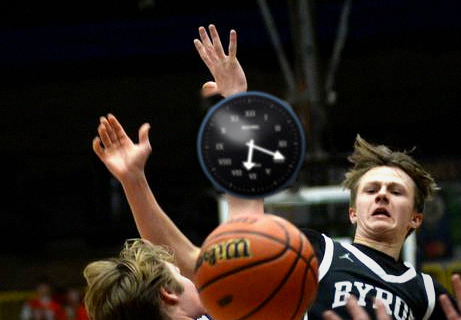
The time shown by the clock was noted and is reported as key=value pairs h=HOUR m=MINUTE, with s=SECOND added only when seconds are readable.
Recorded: h=6 m=19
